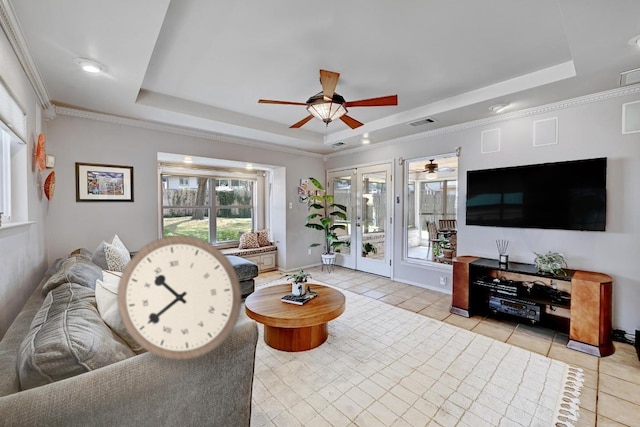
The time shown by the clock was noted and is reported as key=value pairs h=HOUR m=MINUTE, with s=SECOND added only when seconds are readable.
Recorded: h=10 m=40
